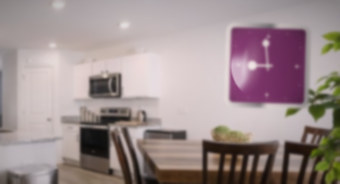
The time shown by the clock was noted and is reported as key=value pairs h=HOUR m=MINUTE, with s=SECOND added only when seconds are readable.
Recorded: h=8 m=59
